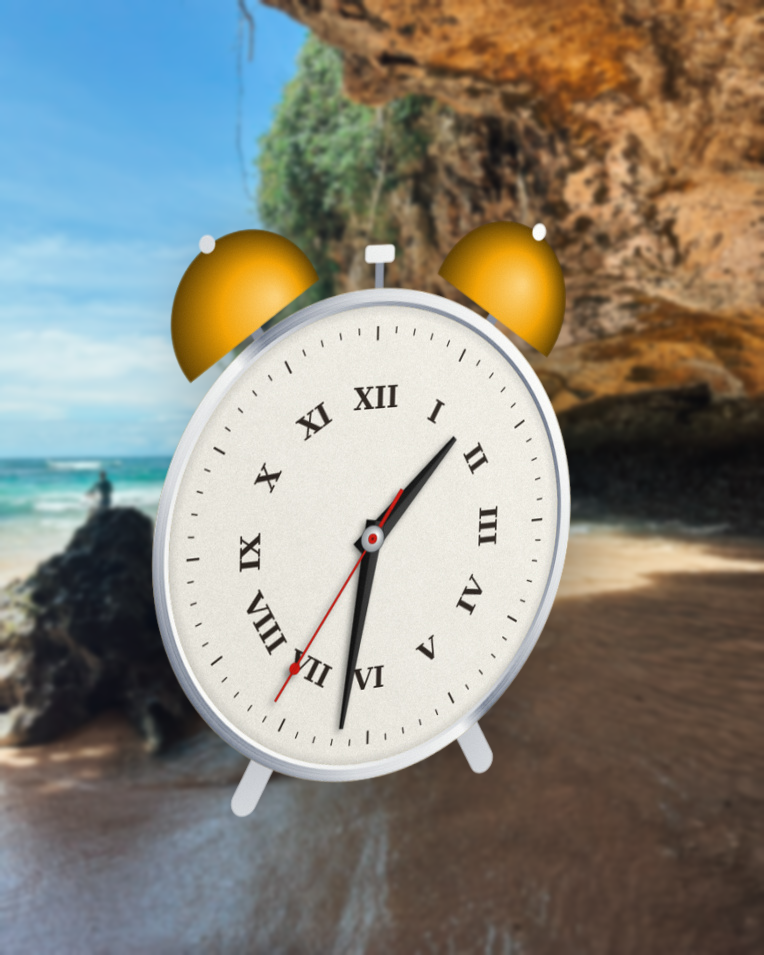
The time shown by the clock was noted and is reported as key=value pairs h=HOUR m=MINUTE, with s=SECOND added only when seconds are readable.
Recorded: h=1 m=31 s=36
